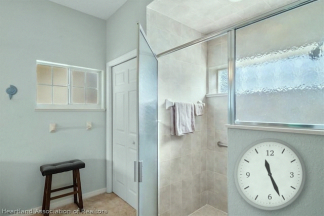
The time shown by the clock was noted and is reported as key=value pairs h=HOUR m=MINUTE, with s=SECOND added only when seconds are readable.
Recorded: h=11 m=26
